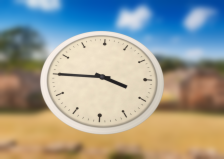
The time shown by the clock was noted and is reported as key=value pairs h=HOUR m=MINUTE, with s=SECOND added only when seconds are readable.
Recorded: h=3 m=45
